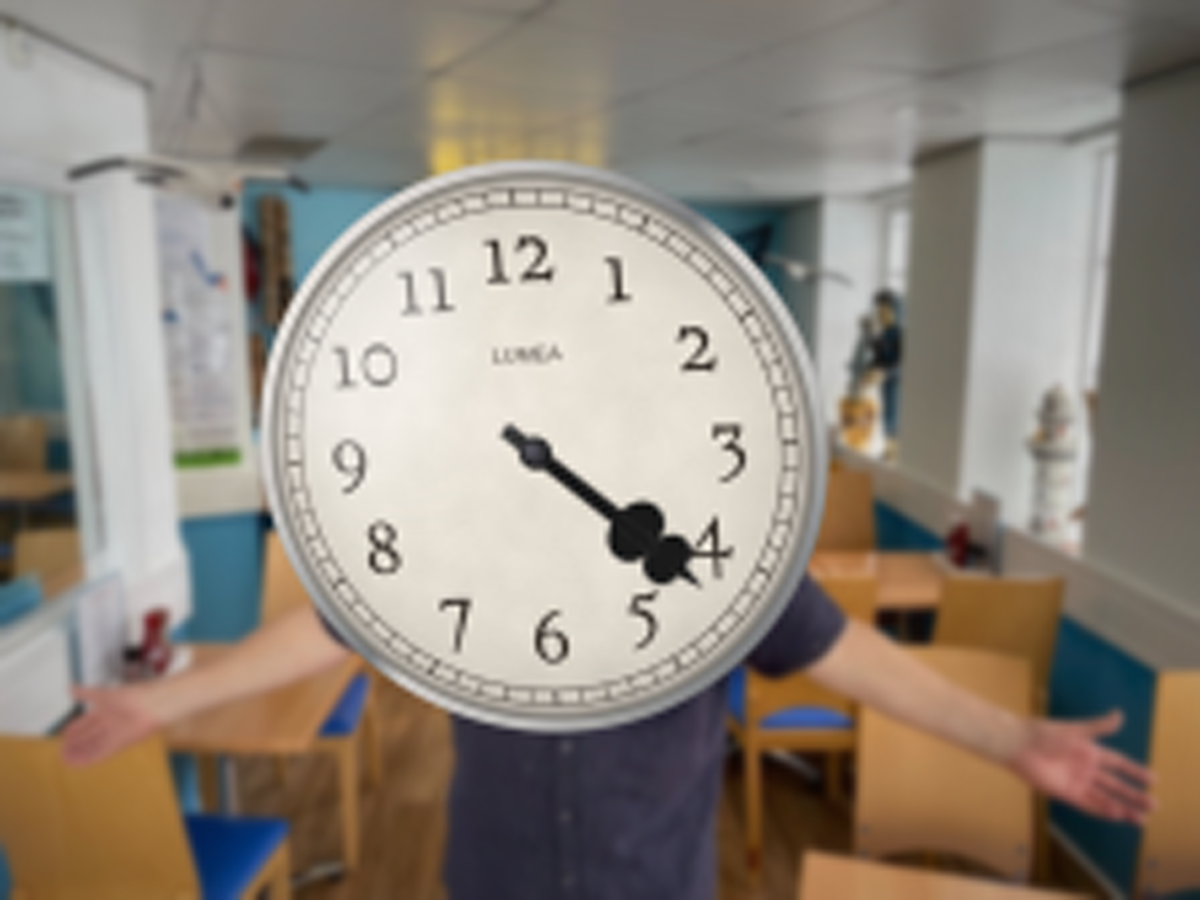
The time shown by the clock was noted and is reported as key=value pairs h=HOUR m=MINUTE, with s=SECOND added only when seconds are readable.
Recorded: h=4 m=22
